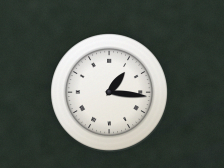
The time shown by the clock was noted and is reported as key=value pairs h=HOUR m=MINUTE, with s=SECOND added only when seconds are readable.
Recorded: h=1 m=16
